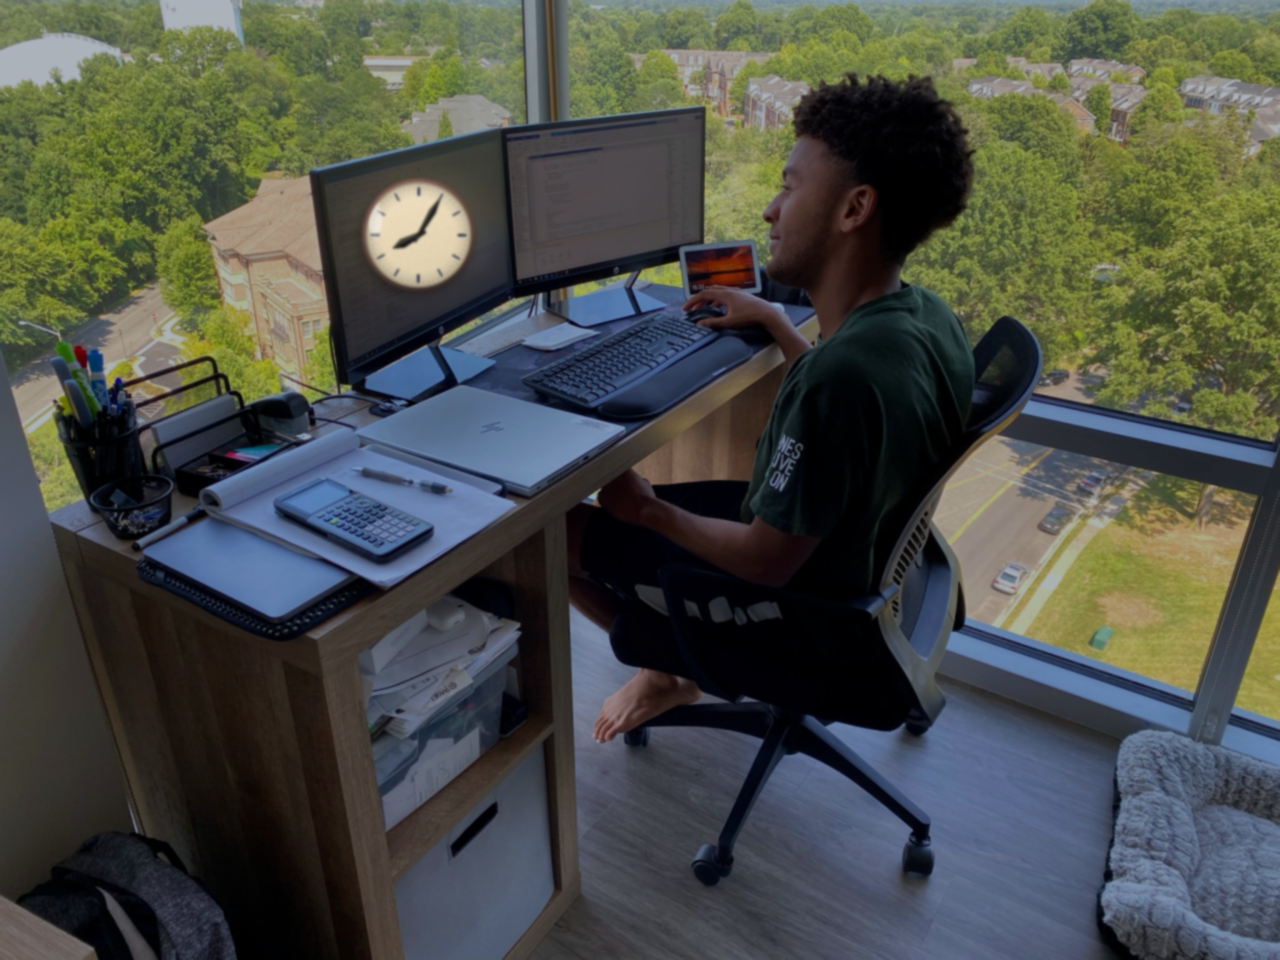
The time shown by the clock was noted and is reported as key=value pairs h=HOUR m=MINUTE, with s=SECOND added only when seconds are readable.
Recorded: h=8 m=5
